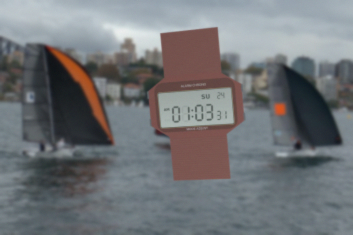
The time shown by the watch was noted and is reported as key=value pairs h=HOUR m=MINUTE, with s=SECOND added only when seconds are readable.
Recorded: h=1 m=3 s=31
